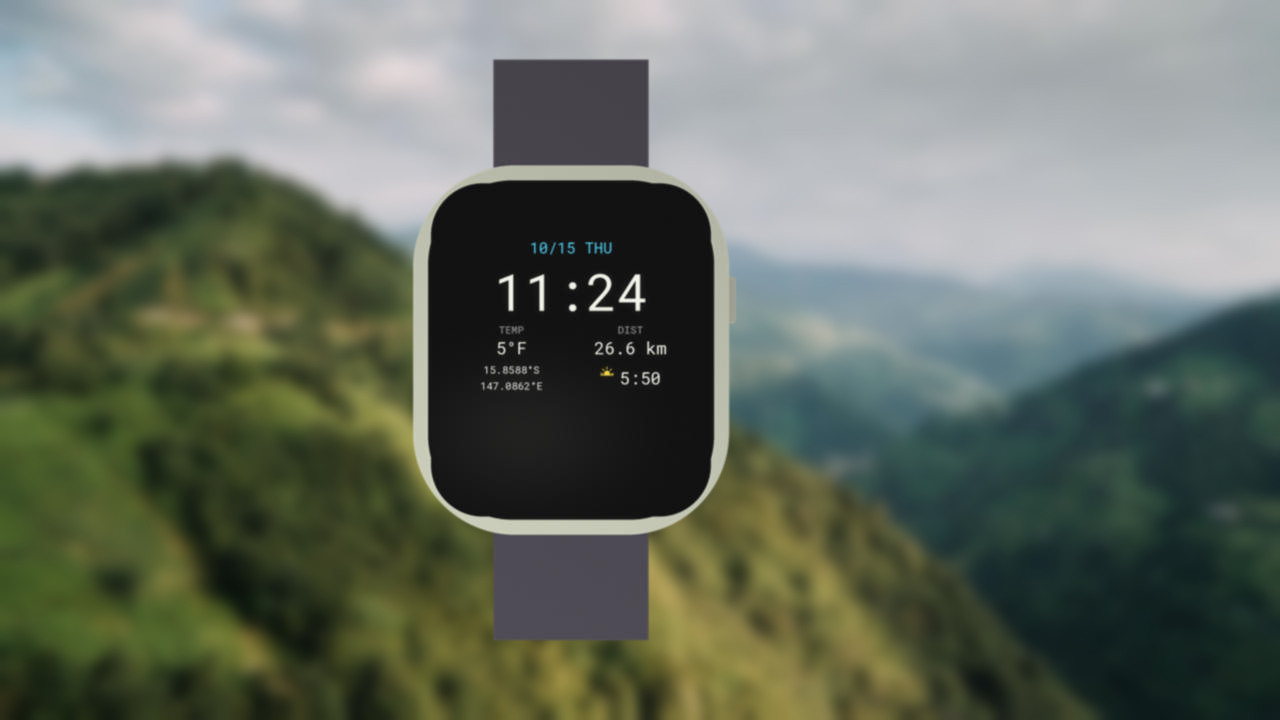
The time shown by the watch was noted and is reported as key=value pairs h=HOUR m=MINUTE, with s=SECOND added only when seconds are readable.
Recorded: h=11 m=24
